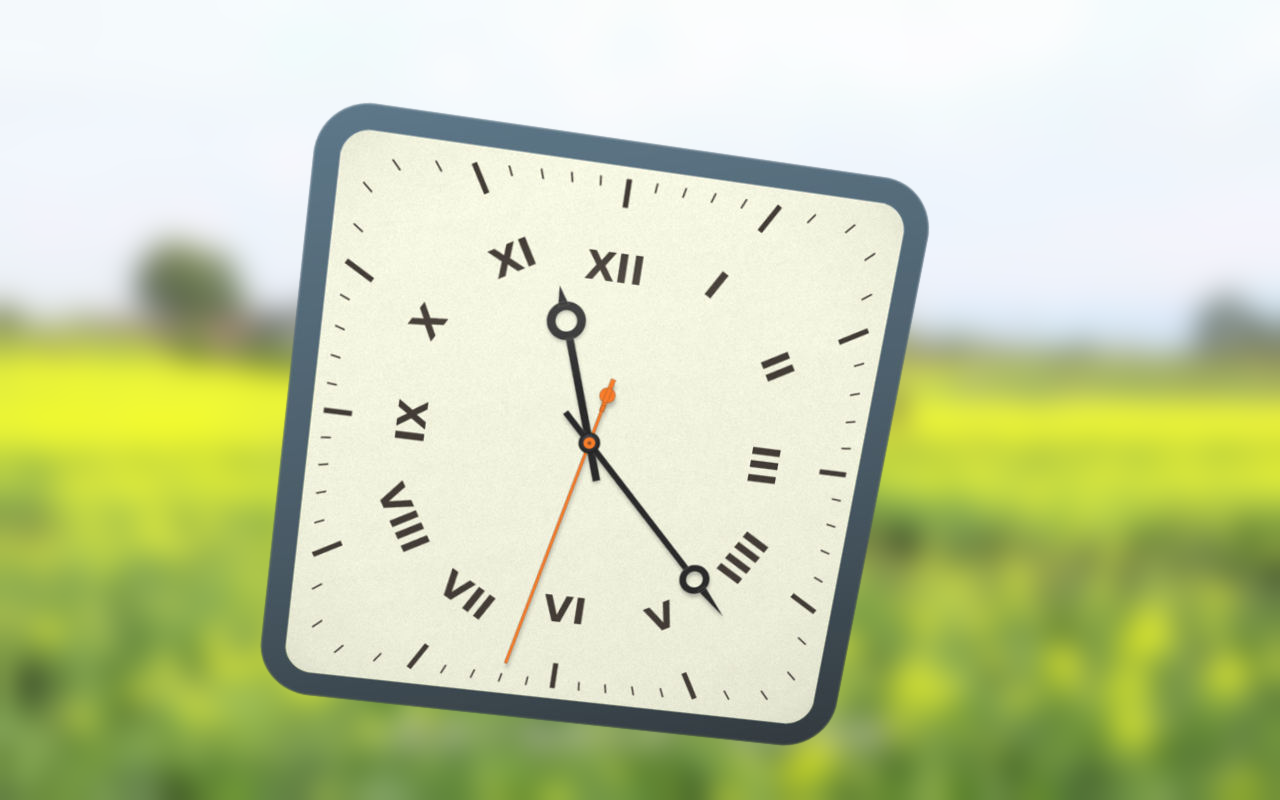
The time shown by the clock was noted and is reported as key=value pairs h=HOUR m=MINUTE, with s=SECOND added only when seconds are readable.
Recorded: h=11 m=22 s=32
